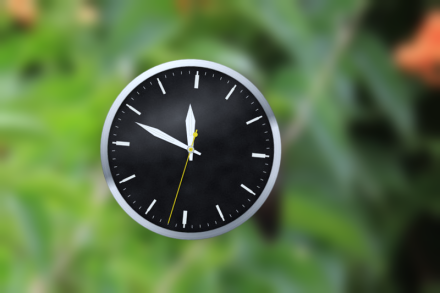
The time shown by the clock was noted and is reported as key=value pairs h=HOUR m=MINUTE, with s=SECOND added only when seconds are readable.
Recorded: h=11 m=48 s=32
